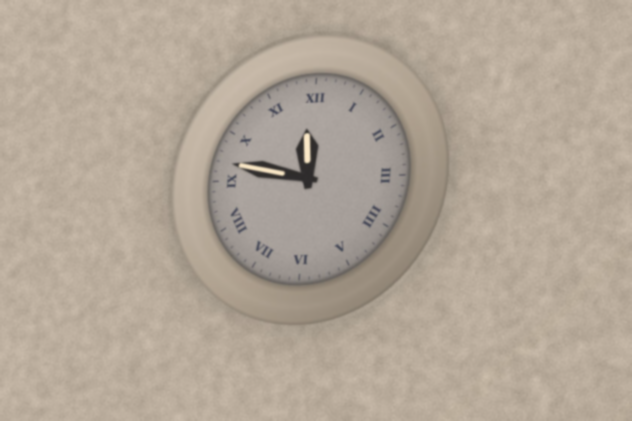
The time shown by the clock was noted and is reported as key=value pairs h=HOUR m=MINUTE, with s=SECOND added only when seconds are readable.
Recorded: h=11 m=47
